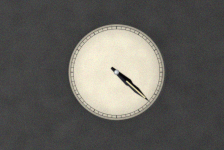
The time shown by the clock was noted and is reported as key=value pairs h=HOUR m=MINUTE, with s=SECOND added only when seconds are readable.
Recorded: h=4 m=22
